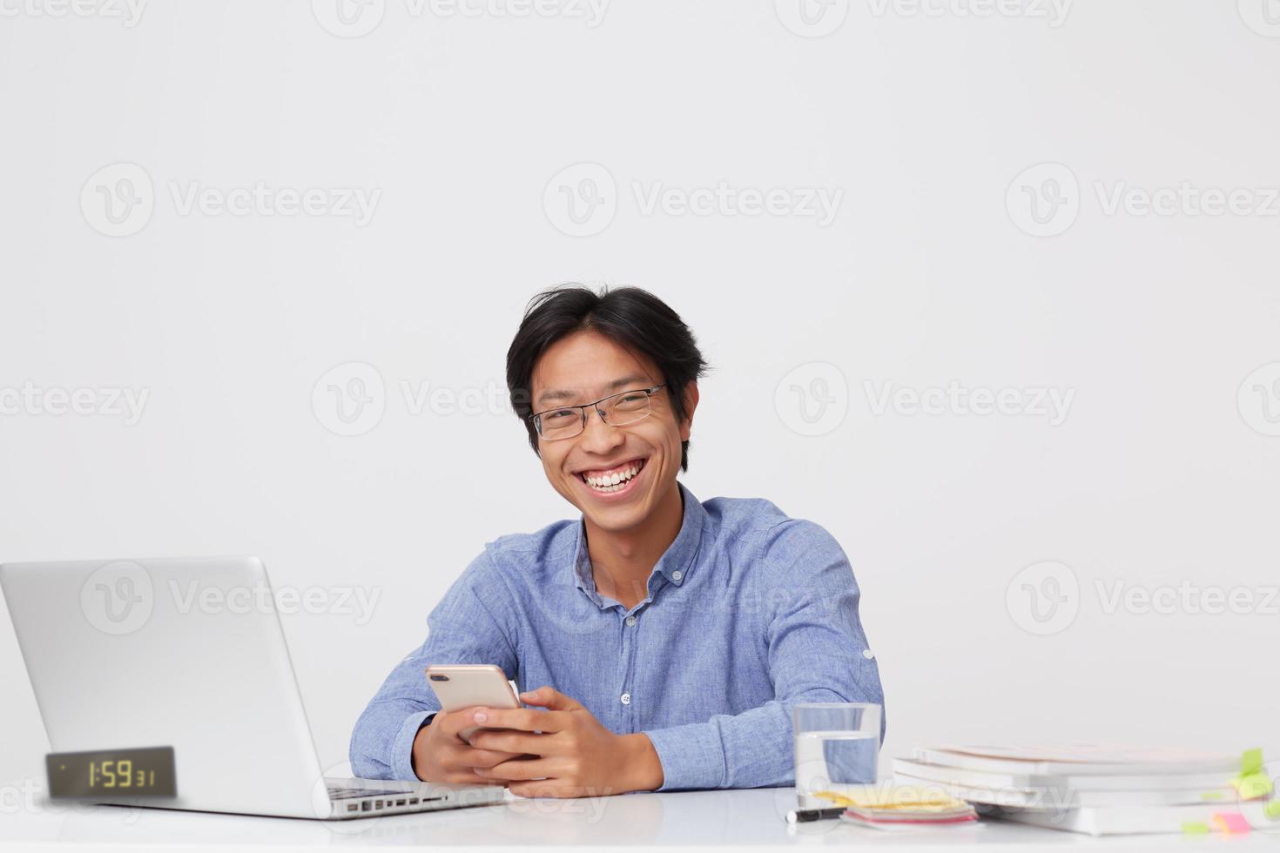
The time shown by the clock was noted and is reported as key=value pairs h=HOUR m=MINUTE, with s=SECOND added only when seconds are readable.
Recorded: h=1 m=59 s=31
